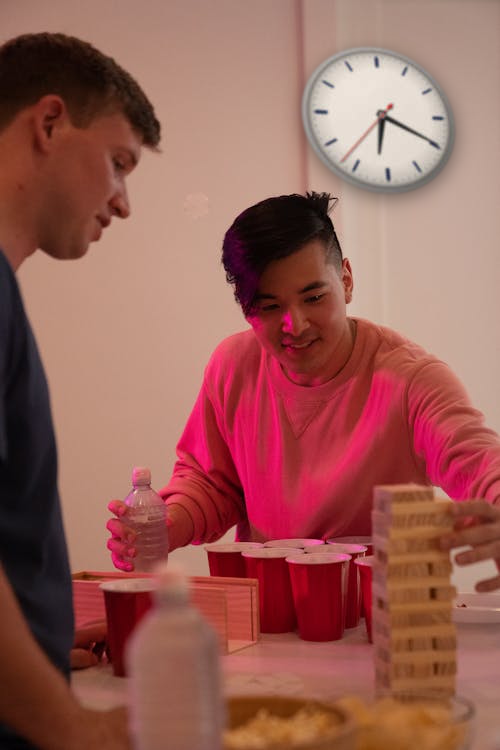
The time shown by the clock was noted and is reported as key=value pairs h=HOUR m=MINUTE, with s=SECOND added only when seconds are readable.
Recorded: h=6 m=19 s=37
